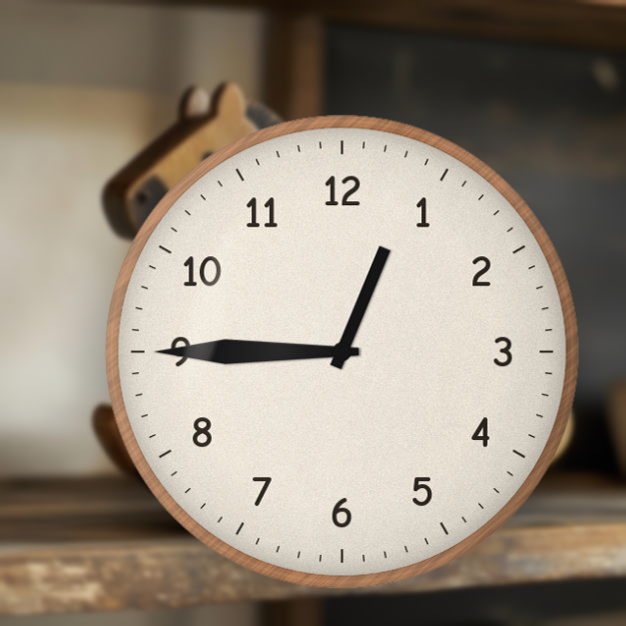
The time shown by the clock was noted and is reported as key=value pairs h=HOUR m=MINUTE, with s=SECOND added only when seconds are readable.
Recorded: h=12 m=45
